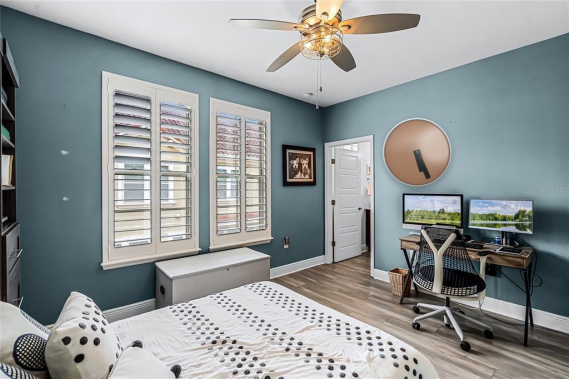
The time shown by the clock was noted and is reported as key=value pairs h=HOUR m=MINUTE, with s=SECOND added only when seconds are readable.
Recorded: h=5 m=26
